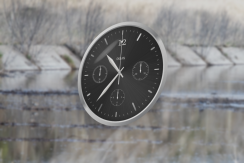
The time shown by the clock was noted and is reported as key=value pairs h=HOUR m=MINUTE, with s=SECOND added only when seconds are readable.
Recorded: h=10 m=37
